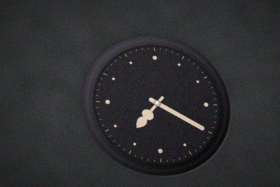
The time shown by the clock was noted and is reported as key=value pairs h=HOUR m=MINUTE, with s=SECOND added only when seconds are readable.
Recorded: h=7 m=20
